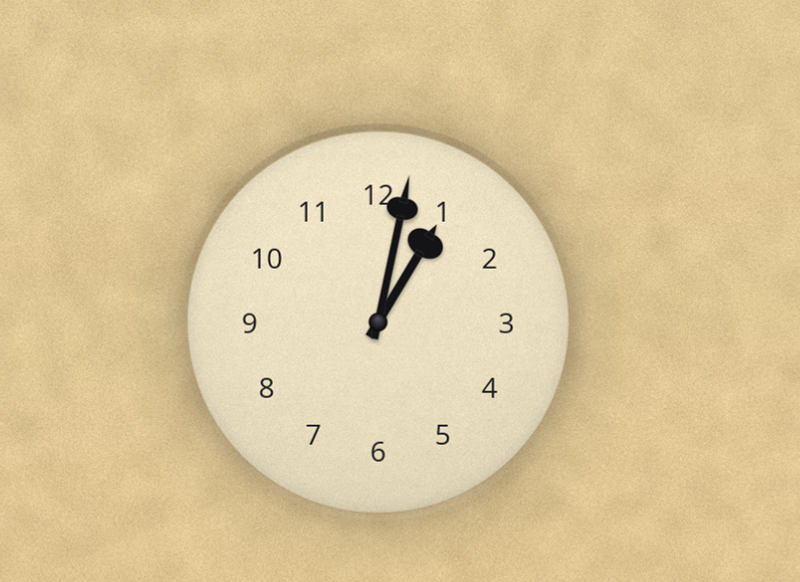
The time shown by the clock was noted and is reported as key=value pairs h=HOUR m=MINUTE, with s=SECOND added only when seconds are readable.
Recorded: h=1 m=2
